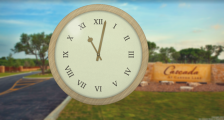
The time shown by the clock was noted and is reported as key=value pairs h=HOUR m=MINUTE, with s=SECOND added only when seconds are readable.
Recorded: h=11 m=2
